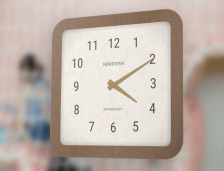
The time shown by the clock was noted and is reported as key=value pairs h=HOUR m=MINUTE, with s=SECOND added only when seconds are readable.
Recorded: h=4 m=10
